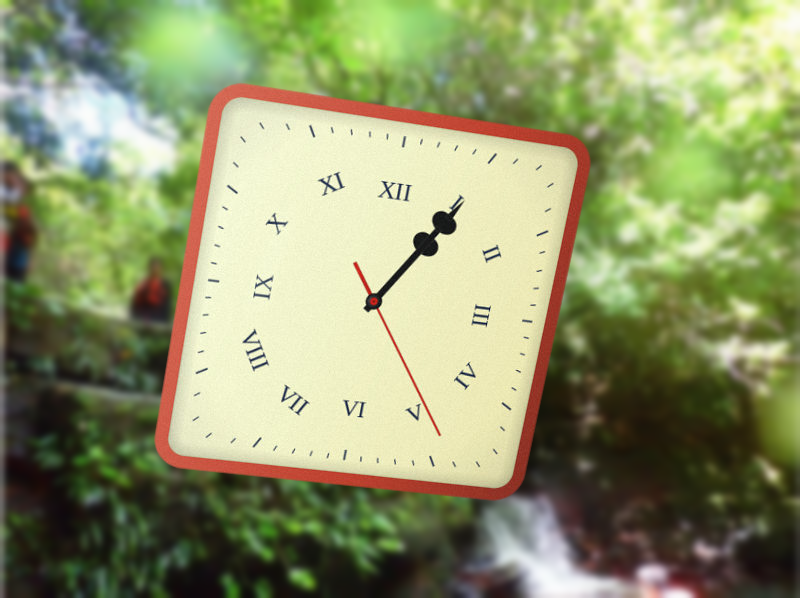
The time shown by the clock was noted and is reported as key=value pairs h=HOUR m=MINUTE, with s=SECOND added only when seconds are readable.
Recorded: h=1 m=5 s=24
